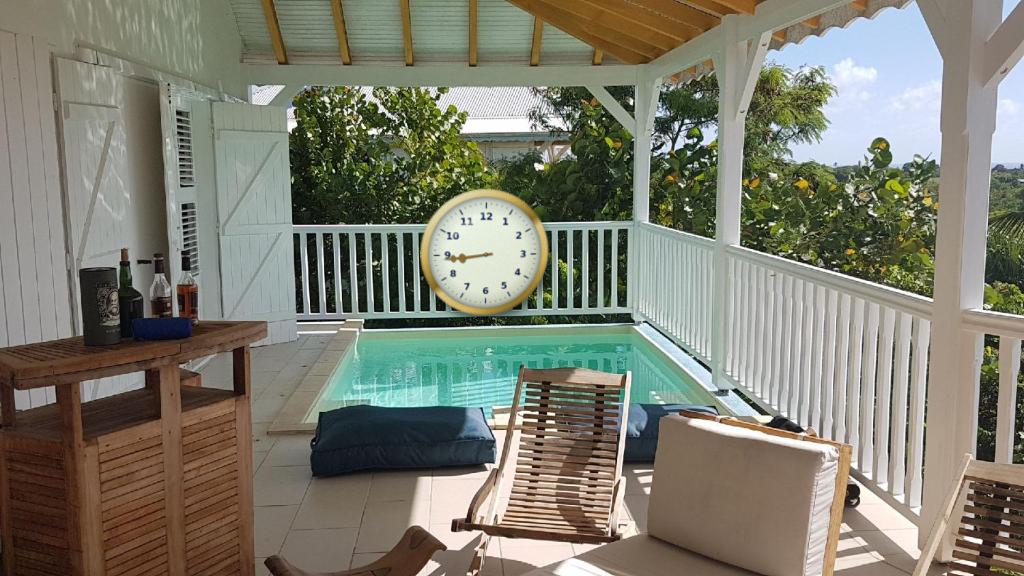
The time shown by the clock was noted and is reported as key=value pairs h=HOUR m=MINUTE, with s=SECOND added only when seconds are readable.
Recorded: h=8 m=44
